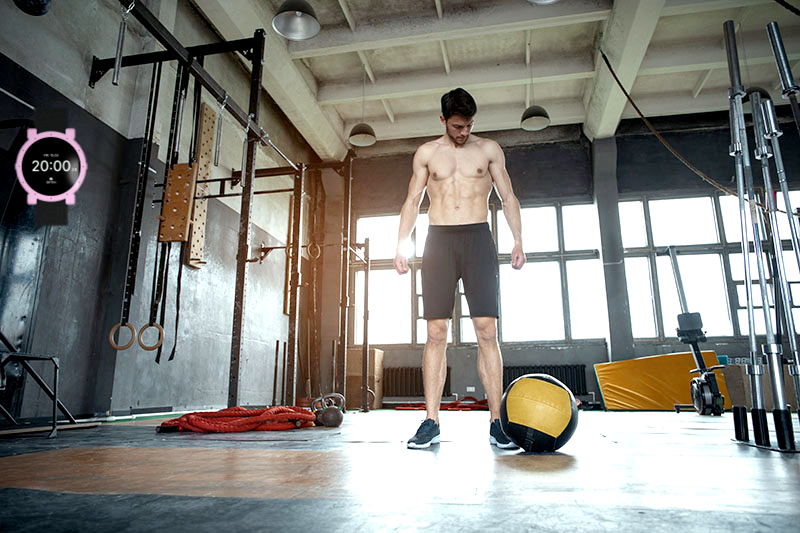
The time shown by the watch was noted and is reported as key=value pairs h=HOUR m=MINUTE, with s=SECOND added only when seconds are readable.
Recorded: h=20 m=0
